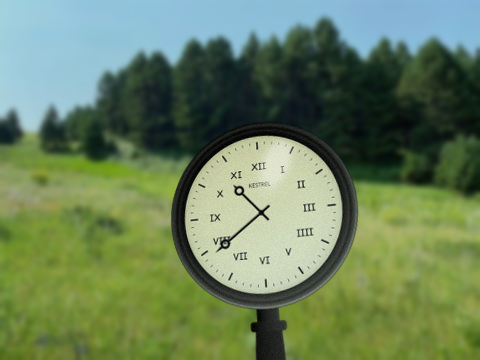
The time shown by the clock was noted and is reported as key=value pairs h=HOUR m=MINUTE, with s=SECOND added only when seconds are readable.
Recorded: h=10 m=39
